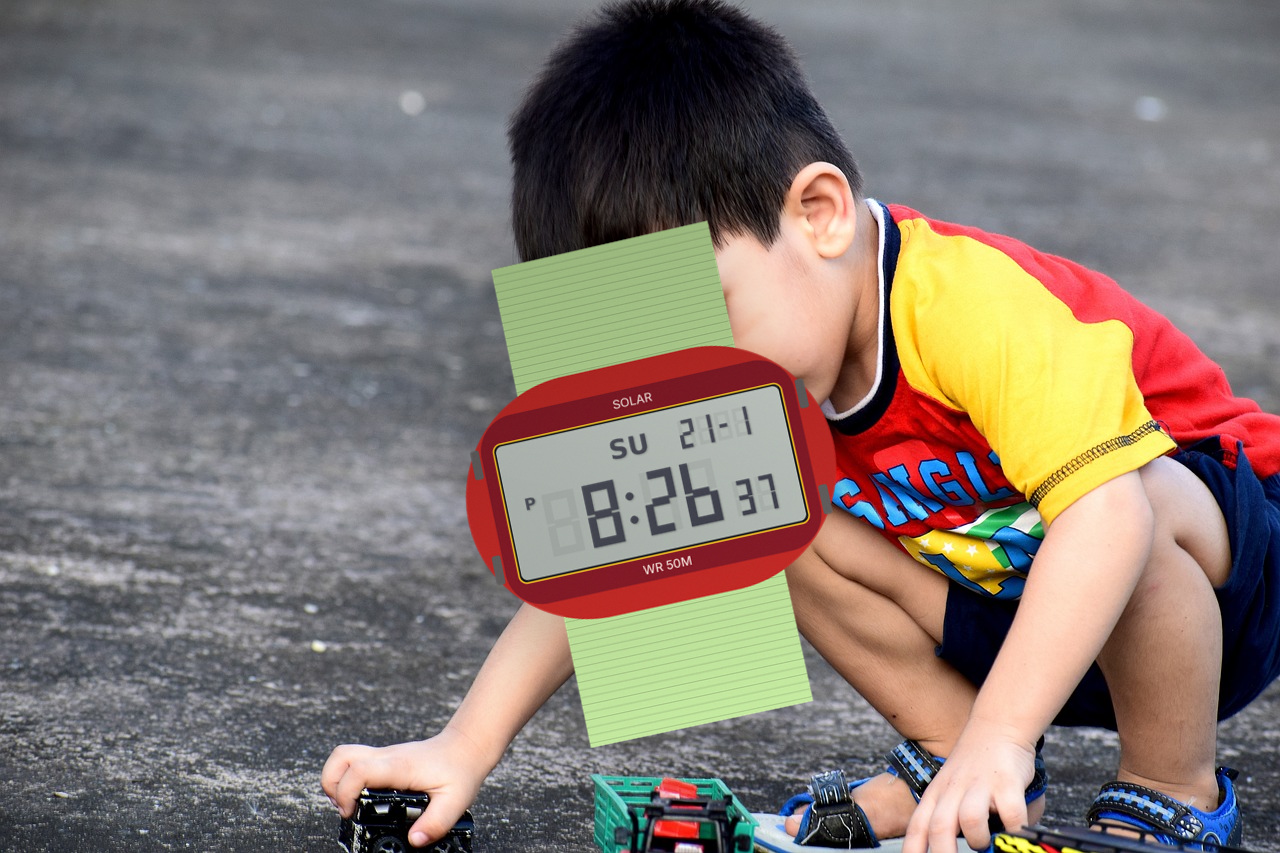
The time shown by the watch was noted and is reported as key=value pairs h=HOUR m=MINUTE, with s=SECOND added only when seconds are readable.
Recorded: h=8 m=26 s=37
